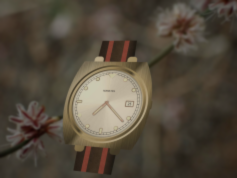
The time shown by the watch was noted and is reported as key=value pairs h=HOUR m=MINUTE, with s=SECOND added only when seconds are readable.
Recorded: h=7 m=22
